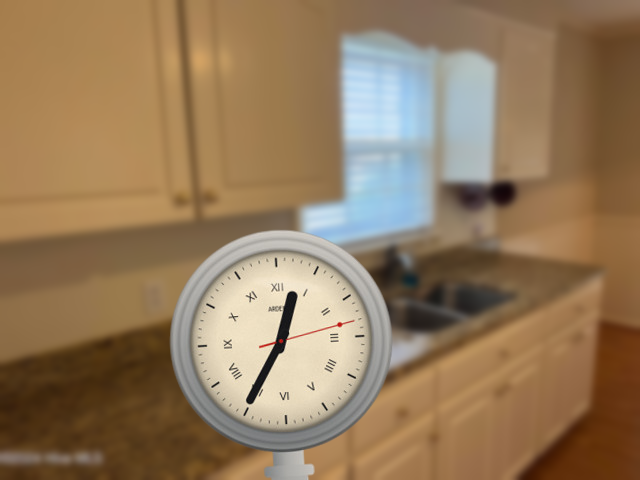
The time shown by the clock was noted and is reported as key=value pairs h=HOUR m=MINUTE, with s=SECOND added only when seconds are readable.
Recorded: h=12 m=35 s=13
